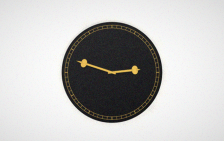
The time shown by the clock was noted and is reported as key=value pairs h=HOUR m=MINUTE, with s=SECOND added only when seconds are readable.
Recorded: h=2 m=48
